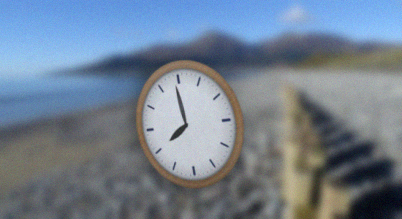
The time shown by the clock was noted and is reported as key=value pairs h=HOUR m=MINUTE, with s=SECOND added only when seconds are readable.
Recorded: h=7 m=59
